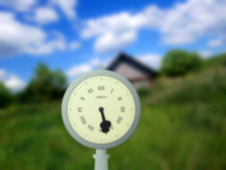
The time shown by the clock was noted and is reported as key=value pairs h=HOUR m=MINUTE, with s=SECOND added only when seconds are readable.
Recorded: h=5 m=28
